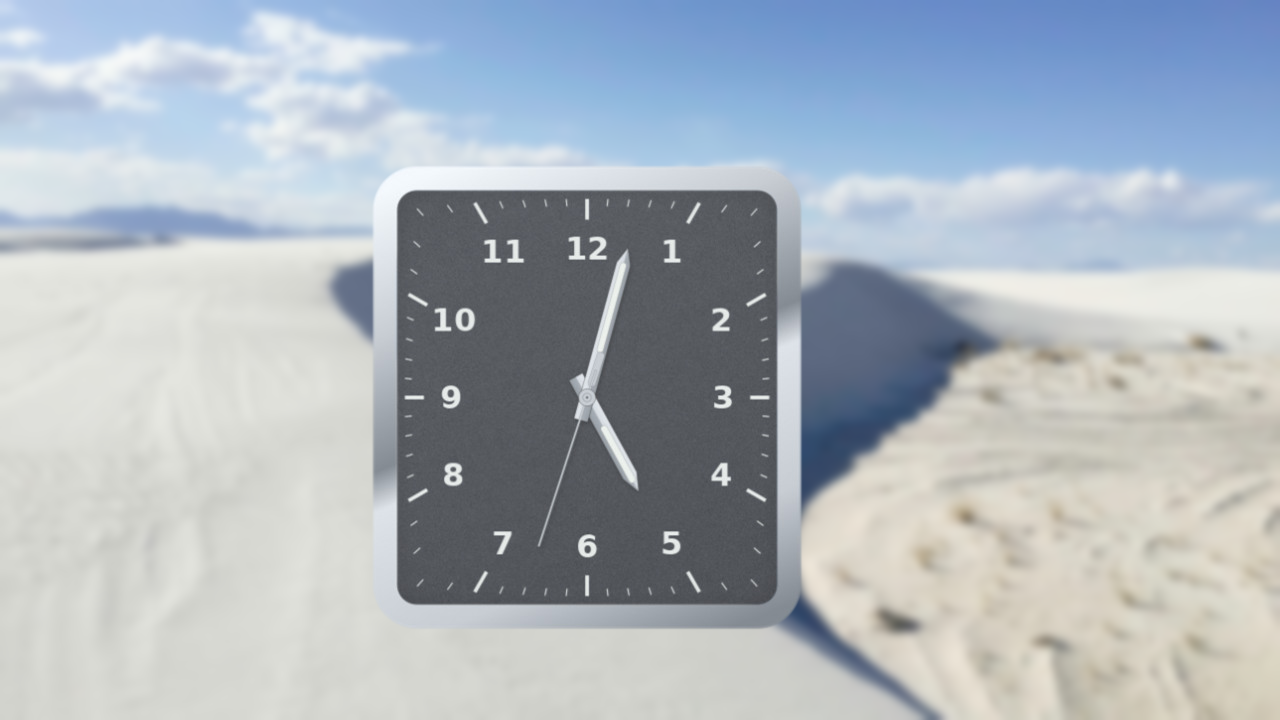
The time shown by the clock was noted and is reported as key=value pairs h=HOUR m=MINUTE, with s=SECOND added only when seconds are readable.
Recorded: h=5 m=2 s=33
